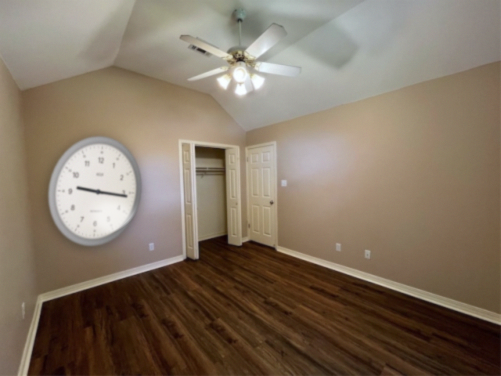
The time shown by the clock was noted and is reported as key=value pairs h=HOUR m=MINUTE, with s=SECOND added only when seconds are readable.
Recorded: h=9 m=16
